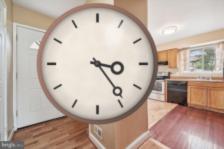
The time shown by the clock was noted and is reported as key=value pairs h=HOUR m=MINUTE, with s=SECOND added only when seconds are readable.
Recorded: h=3 m=24
